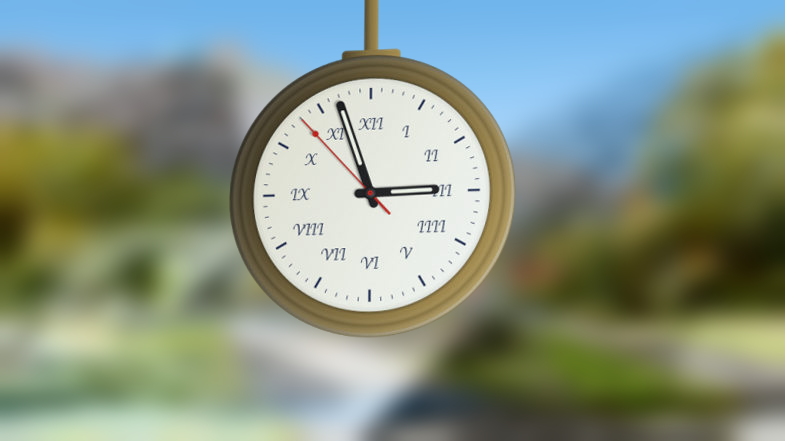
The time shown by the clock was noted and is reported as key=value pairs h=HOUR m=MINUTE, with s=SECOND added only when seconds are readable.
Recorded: h=2 m=56 s=53
